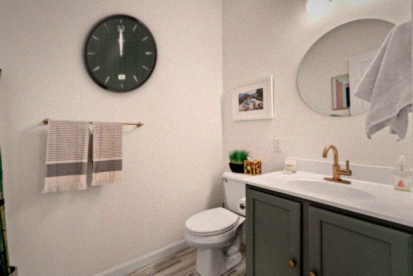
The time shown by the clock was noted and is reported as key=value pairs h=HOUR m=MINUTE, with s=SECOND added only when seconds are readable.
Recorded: h=12 m=0
